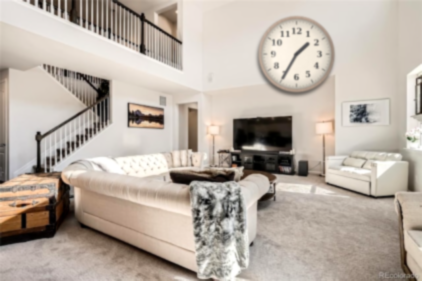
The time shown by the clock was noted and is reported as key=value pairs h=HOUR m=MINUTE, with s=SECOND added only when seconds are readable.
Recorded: h=1 m=35
